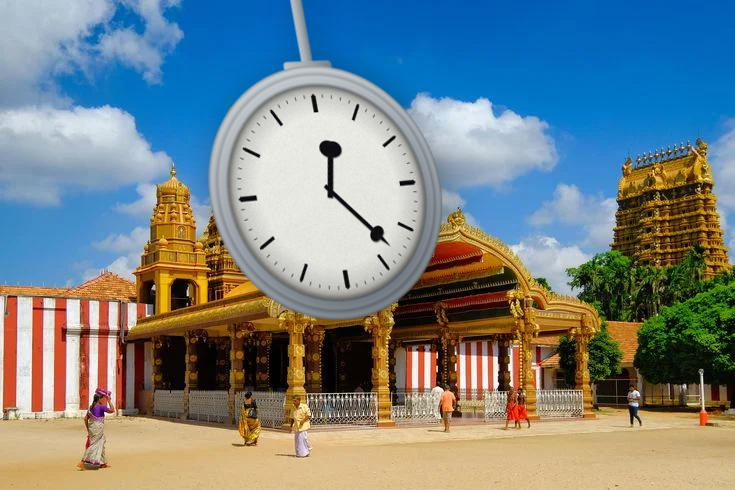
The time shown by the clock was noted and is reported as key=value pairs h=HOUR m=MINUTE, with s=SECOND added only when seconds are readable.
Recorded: h=12 m=23
